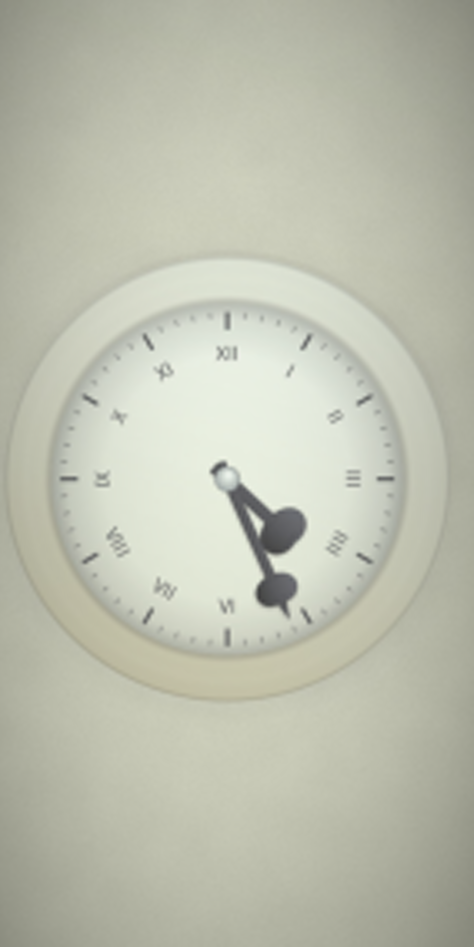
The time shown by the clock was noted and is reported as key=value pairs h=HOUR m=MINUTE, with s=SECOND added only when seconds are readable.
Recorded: h=4 m=26
